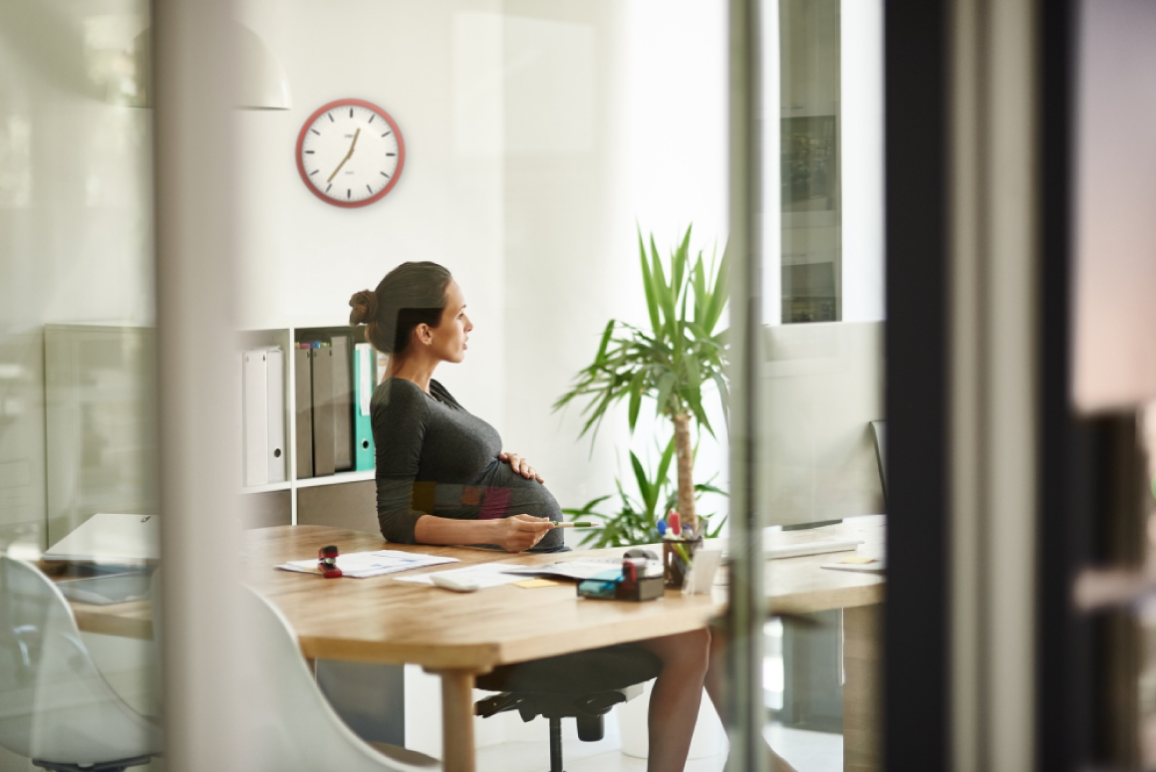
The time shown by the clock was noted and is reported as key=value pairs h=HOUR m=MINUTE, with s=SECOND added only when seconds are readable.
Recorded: h=12 m=36
